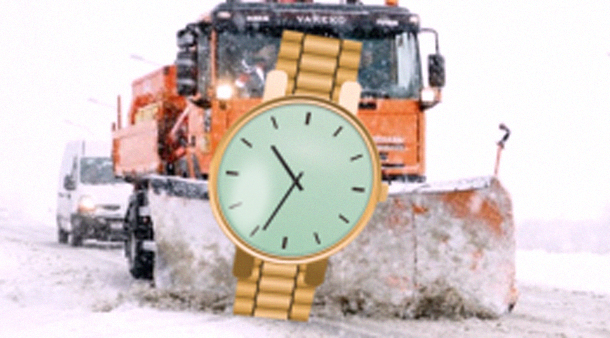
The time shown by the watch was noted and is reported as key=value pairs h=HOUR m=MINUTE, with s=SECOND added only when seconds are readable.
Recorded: h=10 m=34
